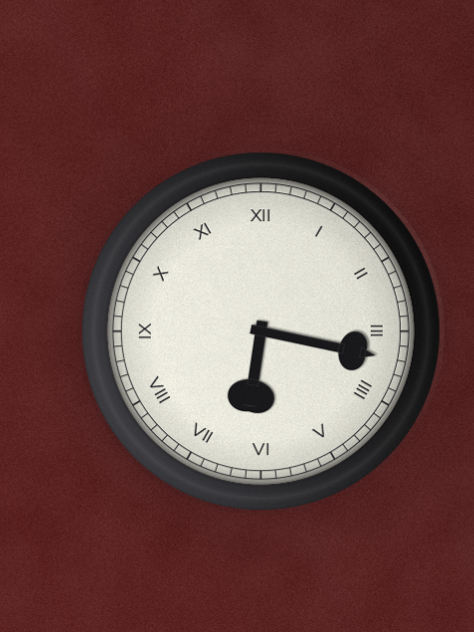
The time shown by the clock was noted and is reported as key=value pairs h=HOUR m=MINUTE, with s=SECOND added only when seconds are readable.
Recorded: h=6 m=17
